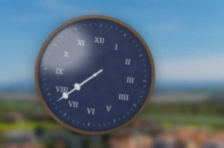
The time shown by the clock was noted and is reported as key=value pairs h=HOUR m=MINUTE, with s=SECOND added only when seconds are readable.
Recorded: h=7 m=38
